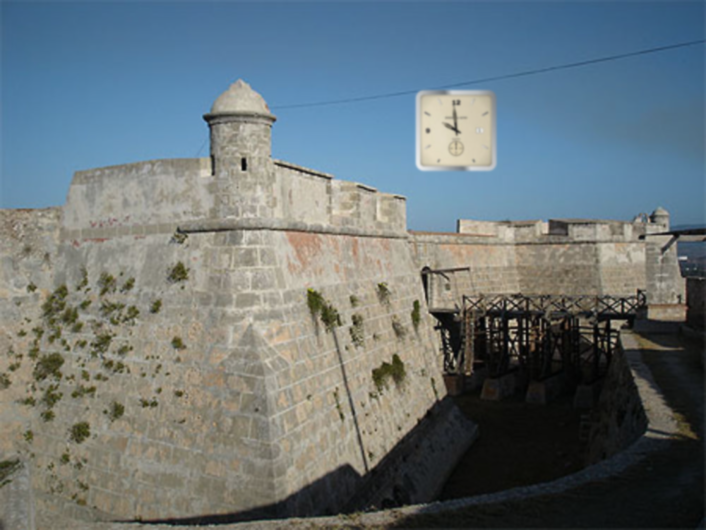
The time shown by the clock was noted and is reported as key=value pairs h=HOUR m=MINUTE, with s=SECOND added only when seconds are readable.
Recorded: h=9 m=59
